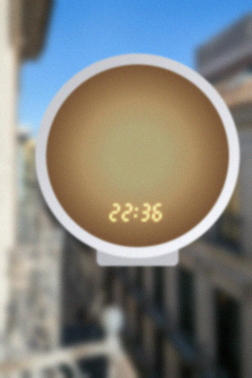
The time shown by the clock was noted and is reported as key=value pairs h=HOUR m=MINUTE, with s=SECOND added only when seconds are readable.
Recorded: h=22 m=36
